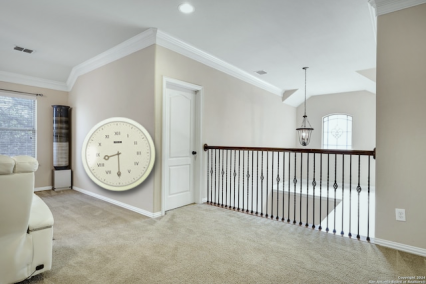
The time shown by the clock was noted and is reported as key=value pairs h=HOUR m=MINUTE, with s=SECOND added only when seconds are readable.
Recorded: h=8 m=30
